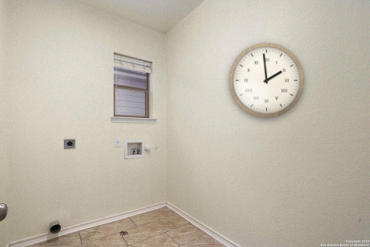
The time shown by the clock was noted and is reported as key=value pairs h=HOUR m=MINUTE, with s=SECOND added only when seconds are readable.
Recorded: h=1 m=59
